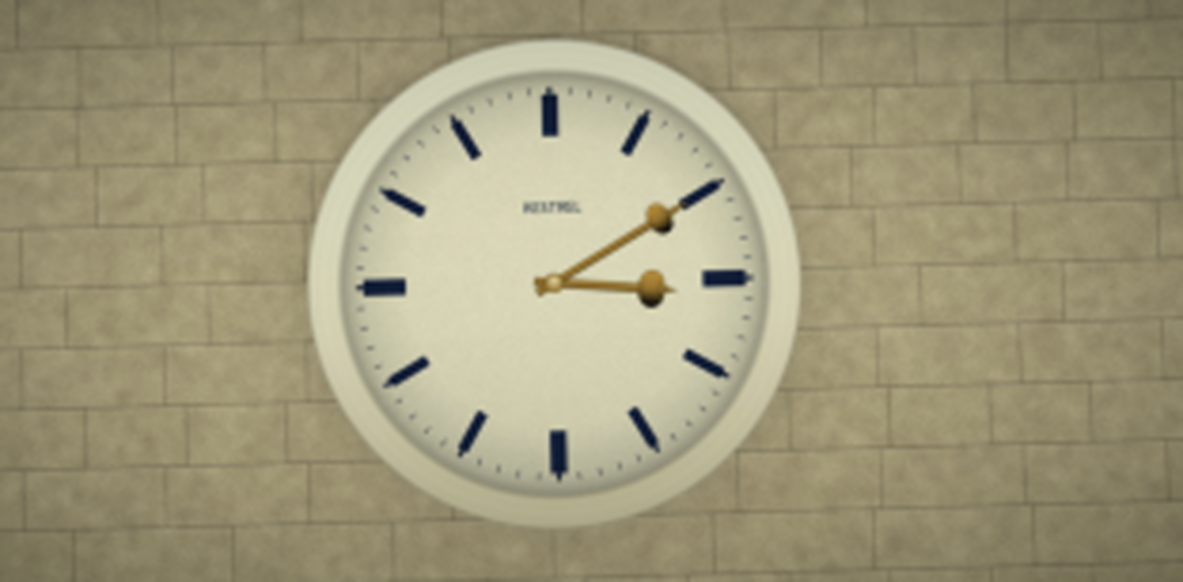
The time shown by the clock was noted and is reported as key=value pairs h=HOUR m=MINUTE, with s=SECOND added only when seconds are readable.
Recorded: h=3 m=10
